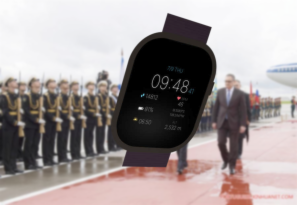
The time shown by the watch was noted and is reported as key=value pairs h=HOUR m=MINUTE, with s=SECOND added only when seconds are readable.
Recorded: h=9 m=48
